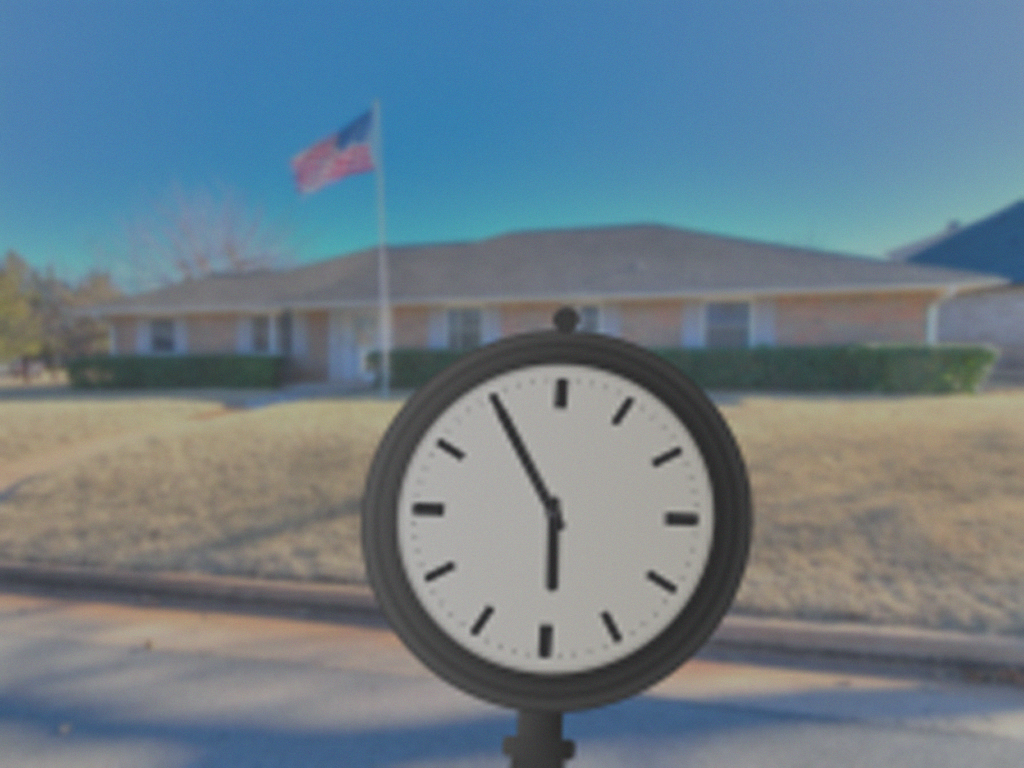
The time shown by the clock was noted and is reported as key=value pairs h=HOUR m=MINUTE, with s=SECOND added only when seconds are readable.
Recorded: h=5 m=55
